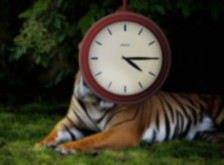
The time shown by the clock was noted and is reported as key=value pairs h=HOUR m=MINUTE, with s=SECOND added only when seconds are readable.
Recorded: h=4 m=15
